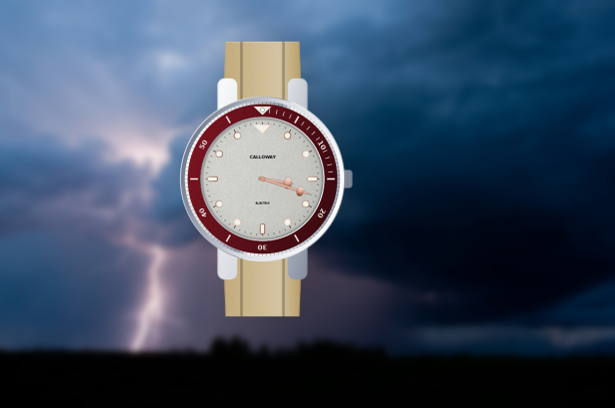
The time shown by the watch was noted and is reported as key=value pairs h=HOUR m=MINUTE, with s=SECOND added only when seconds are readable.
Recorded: h=3 m=18
